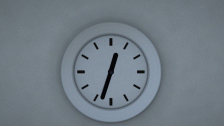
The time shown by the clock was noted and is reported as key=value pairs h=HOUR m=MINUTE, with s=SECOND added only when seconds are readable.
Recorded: h=12 m=33
